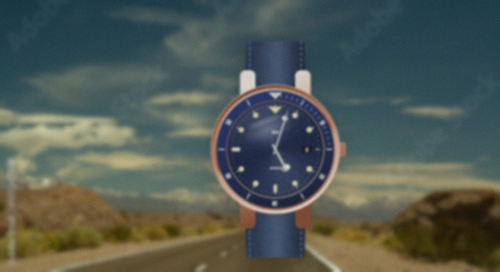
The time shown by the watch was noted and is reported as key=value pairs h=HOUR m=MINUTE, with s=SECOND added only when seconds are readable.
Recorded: h=5 m=3
